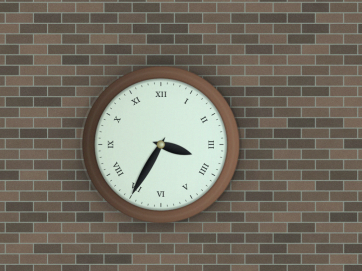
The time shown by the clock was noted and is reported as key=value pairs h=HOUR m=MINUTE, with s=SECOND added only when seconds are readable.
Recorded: h=3 m=35
